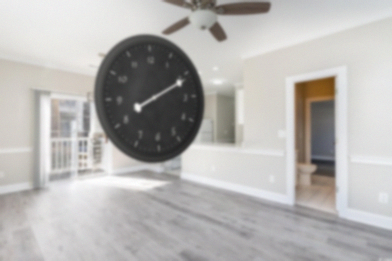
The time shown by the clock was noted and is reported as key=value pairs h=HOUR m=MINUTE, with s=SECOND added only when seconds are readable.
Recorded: h=8 m=11
